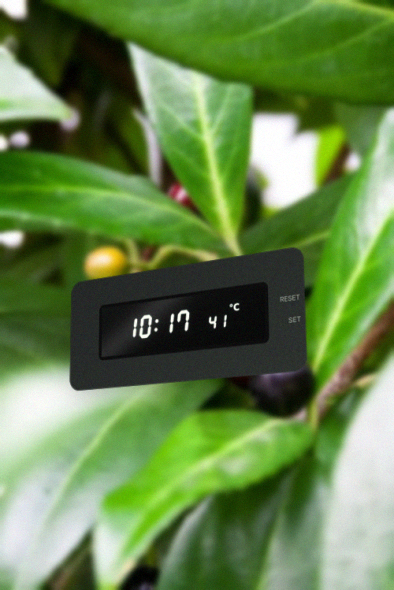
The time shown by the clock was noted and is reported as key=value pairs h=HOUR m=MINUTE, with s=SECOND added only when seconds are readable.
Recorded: h=10 m=17
